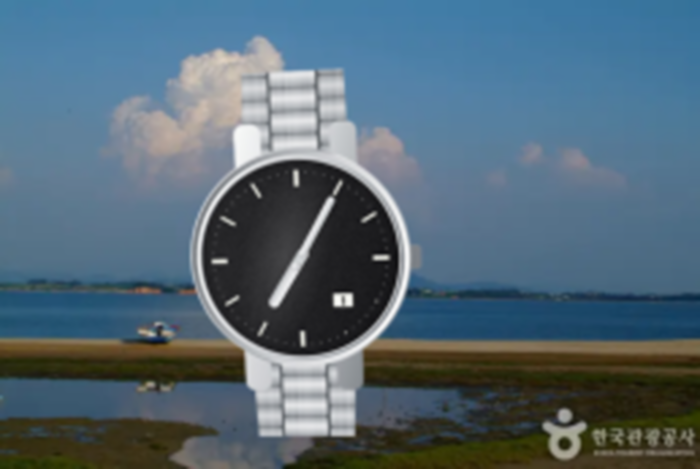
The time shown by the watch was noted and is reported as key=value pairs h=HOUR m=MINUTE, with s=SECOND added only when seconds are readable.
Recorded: h=7 m=5
